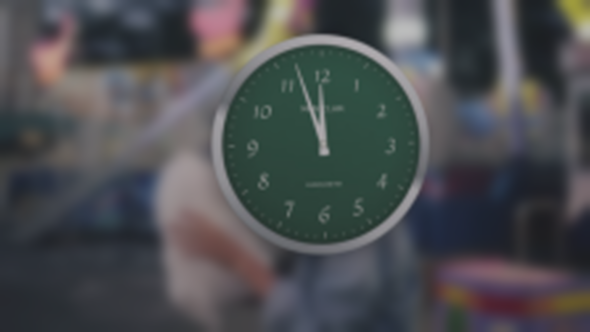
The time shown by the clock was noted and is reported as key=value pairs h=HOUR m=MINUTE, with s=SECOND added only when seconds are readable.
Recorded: h=11 m=57
